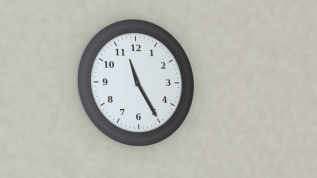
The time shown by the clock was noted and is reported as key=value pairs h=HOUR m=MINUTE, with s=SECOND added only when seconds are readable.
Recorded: h=11 m=25
